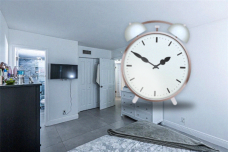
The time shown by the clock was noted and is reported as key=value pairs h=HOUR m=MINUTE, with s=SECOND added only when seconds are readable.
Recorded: h=1 m=50
